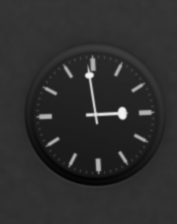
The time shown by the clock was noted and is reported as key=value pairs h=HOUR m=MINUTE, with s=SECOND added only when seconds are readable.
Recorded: h=2 m=59
